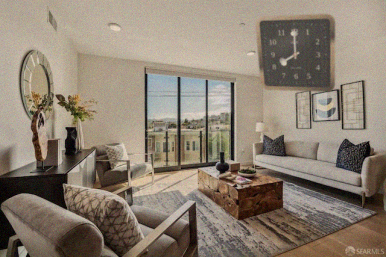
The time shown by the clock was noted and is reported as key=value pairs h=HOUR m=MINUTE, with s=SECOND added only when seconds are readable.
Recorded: h=8 m=0
